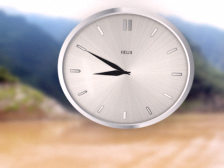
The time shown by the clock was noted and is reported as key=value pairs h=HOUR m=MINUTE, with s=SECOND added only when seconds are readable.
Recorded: h=8 m=50
